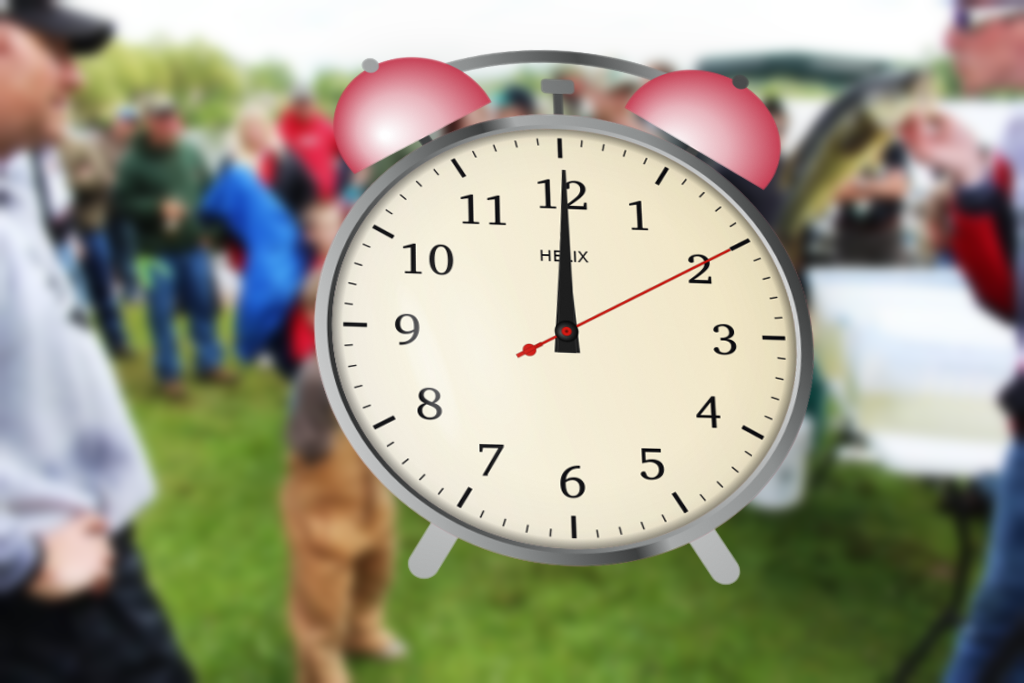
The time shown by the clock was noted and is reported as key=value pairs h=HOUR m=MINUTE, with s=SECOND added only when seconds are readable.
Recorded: h=12 m=0 s=10
